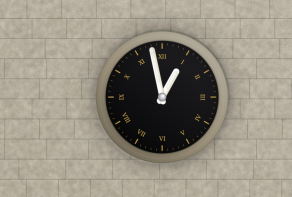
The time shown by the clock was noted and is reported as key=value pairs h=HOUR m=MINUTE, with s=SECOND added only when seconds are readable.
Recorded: h=12 m=58
